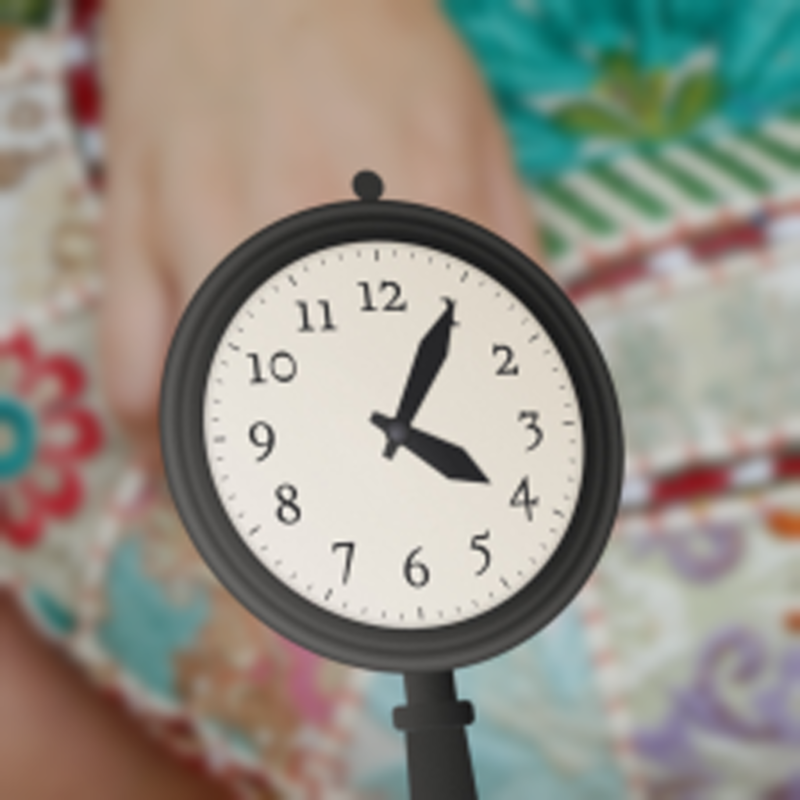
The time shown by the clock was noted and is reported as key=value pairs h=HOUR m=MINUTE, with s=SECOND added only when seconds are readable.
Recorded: h=4 m=5
